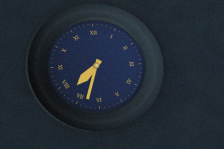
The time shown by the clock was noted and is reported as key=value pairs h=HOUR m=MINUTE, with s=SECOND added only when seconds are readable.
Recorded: h=7 m=33
